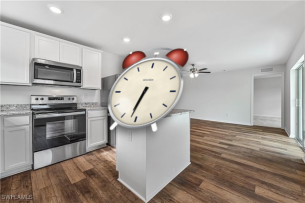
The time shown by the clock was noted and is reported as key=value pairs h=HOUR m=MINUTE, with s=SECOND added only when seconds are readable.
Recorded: h=6 m=32
